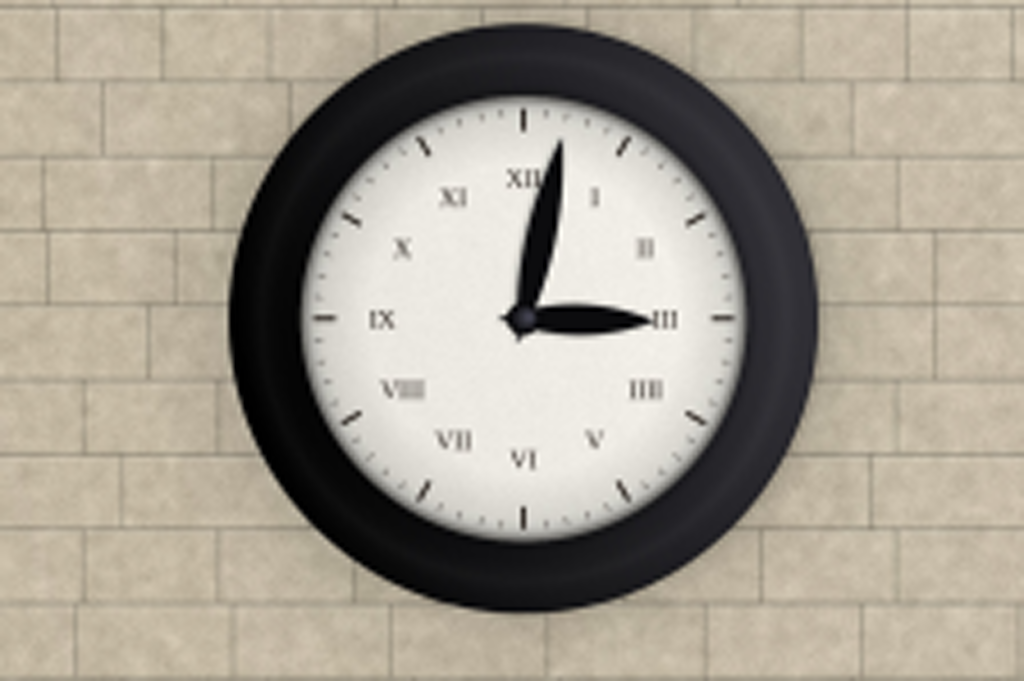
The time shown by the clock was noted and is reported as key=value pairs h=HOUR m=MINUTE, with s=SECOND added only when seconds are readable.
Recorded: h=3 m=2
